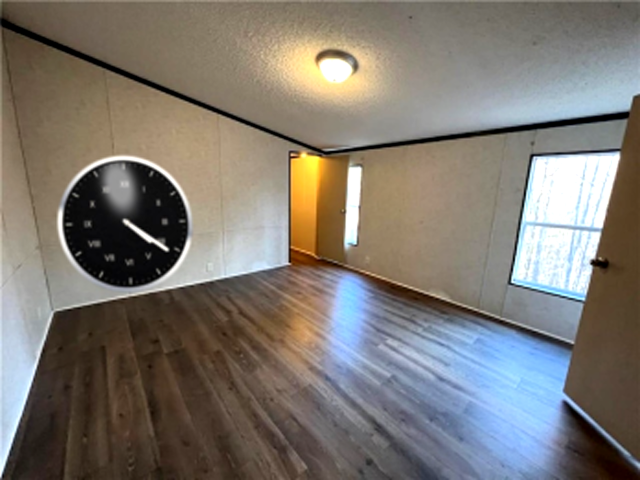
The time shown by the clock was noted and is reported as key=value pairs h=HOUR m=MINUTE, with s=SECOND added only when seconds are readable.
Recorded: h=4 m=21
